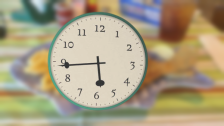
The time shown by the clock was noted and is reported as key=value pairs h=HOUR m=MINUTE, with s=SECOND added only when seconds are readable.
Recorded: h=5 m=44
